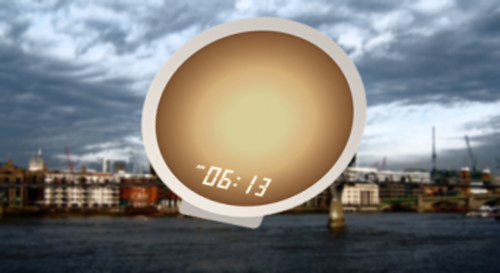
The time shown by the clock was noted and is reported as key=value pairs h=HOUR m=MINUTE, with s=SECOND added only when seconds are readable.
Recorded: h=6 m=13
